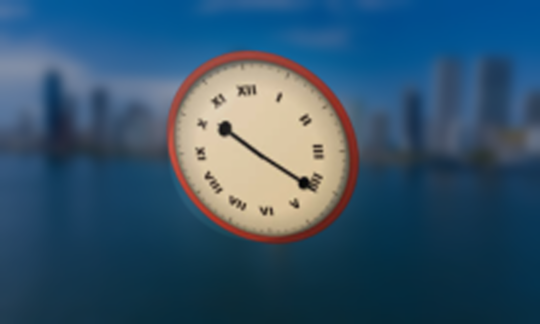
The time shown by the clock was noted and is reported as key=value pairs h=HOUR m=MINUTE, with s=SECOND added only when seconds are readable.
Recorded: h=10 m=21
